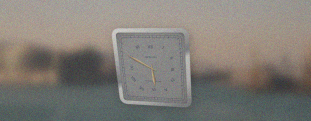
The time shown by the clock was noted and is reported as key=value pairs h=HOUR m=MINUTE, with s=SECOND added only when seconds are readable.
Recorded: h=5 m=50
